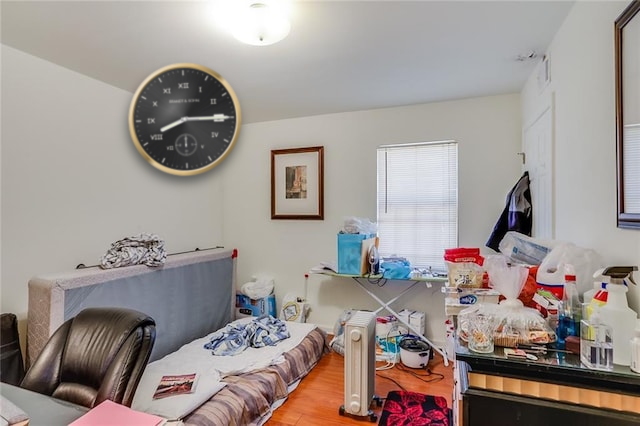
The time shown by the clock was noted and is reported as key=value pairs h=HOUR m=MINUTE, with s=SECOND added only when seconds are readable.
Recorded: h=8 m=15
